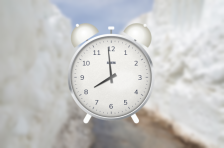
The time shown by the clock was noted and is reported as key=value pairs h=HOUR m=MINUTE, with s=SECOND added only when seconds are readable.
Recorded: h=7 m=59
